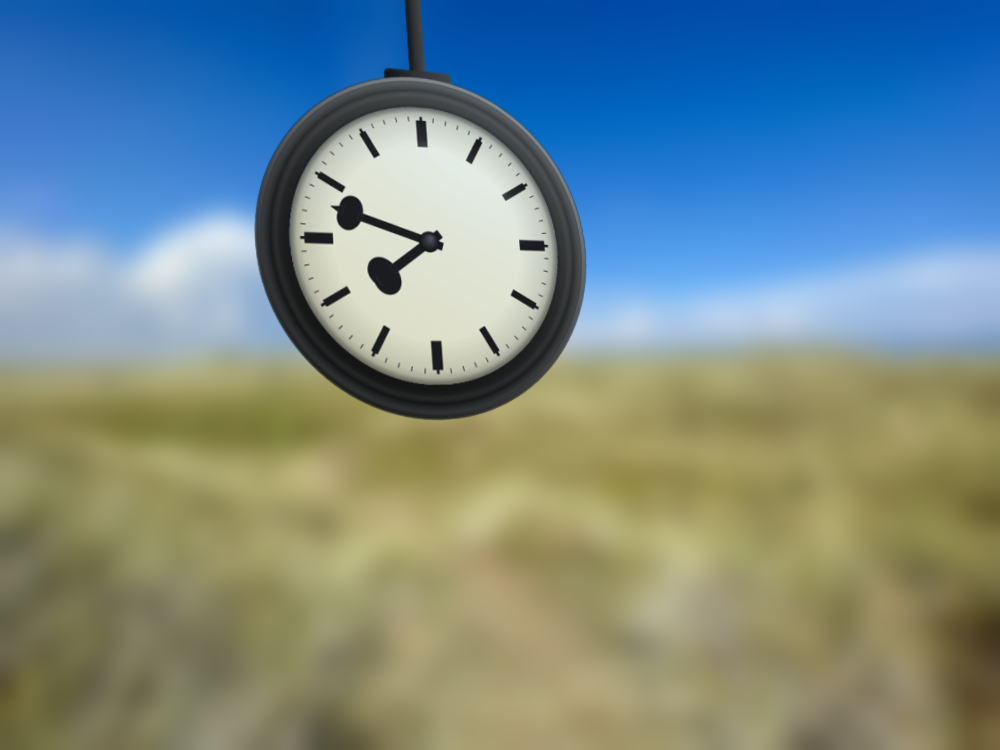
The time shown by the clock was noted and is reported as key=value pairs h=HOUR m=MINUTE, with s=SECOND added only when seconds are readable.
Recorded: h=7 m=48
